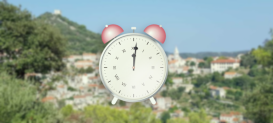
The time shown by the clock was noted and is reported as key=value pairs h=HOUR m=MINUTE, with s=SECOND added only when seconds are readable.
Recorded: h=12 m=1
